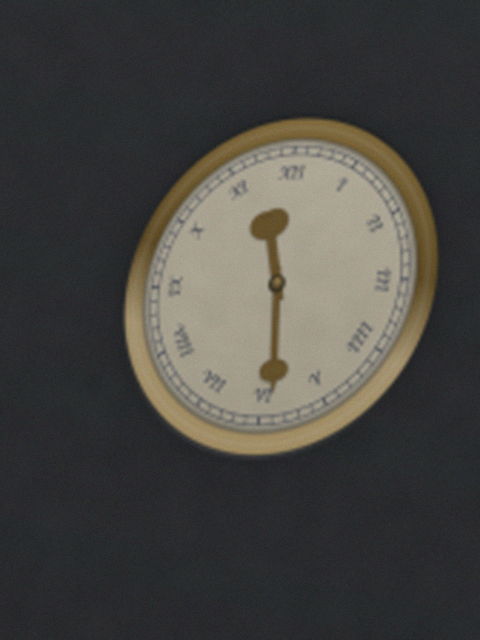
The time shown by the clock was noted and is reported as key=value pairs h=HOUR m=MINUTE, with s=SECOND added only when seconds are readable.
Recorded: h=11 m=29
